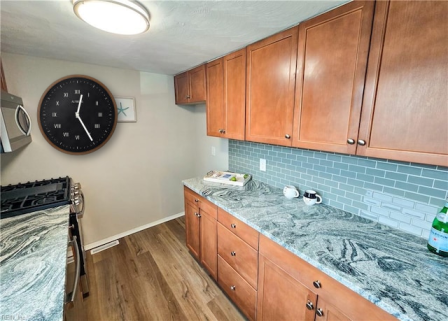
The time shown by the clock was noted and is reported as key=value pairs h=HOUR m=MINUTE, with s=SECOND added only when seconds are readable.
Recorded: h=12 m=25
